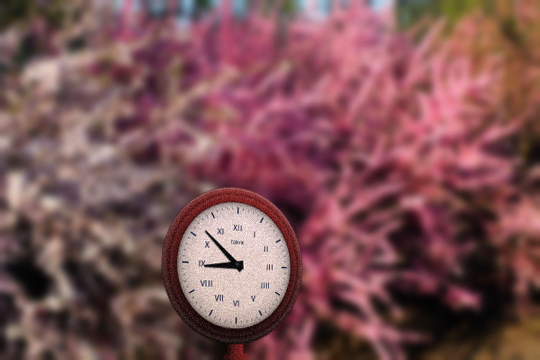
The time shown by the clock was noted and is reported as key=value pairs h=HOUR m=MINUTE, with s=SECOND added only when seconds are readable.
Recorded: h=8 m=52
